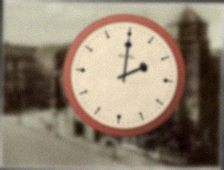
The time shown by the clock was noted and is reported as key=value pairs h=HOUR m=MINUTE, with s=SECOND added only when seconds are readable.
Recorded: h=2 m=0
